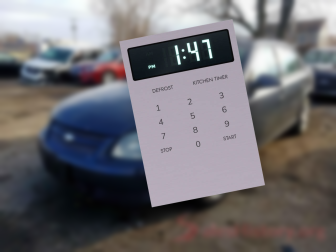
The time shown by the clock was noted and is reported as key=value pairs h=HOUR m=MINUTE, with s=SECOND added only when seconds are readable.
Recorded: h=1 m=47
